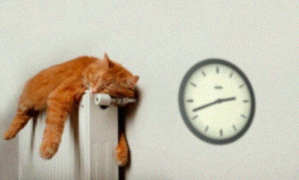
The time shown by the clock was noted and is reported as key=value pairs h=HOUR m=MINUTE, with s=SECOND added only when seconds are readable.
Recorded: h=2 m=42
